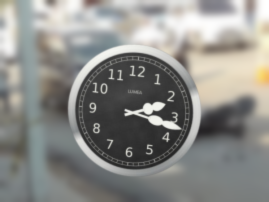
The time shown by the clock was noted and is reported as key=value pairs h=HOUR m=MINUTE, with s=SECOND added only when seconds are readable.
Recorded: h=2 m=17
